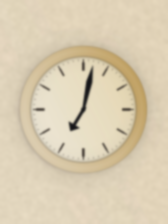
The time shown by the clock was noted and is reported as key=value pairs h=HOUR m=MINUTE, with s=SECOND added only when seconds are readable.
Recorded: h=7 m=2
